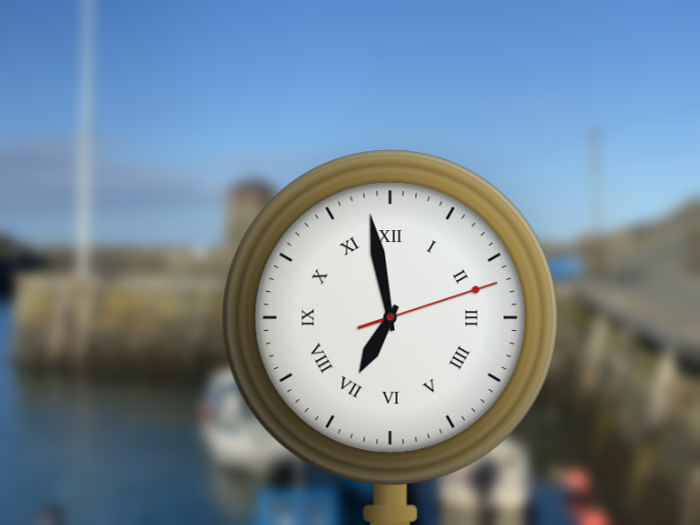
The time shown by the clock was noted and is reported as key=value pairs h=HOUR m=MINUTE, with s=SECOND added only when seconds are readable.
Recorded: h=6 m=58 s=12
